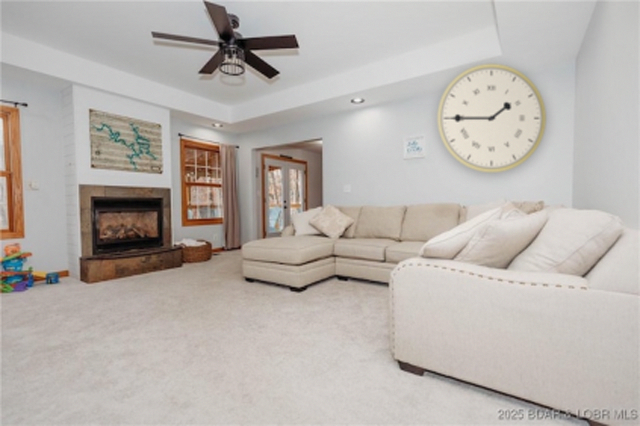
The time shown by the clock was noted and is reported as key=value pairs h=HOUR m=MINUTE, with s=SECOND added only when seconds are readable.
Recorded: h=1 m=45
